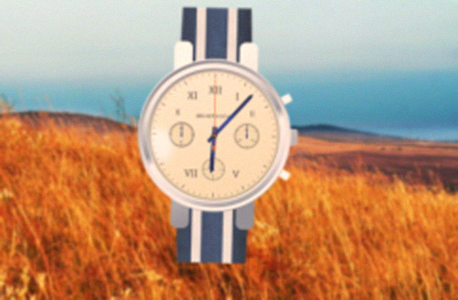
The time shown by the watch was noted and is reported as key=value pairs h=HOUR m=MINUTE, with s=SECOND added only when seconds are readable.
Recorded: h=6 m=7
